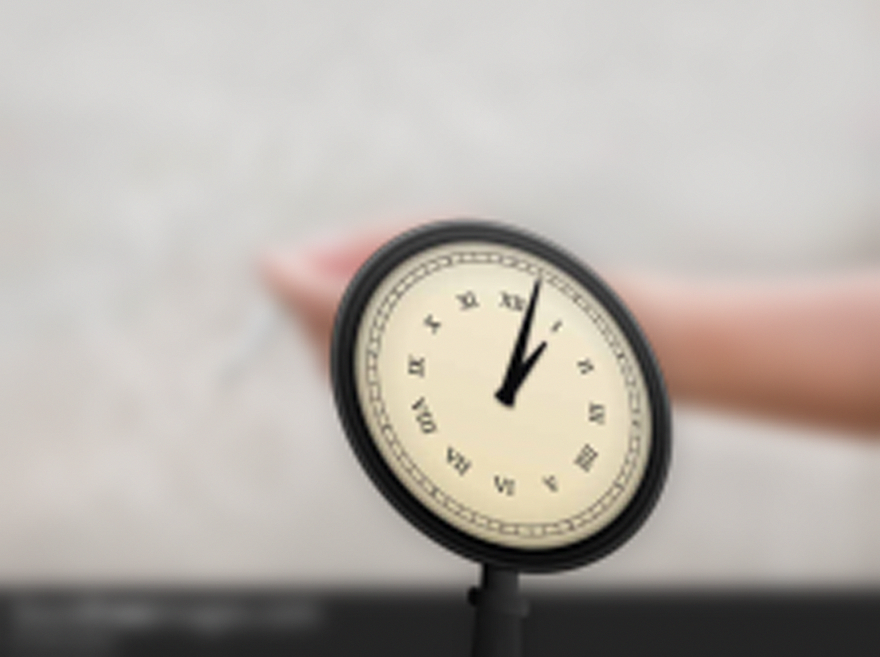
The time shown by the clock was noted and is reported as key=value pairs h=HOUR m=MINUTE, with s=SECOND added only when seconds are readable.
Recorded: h=1 m=2
